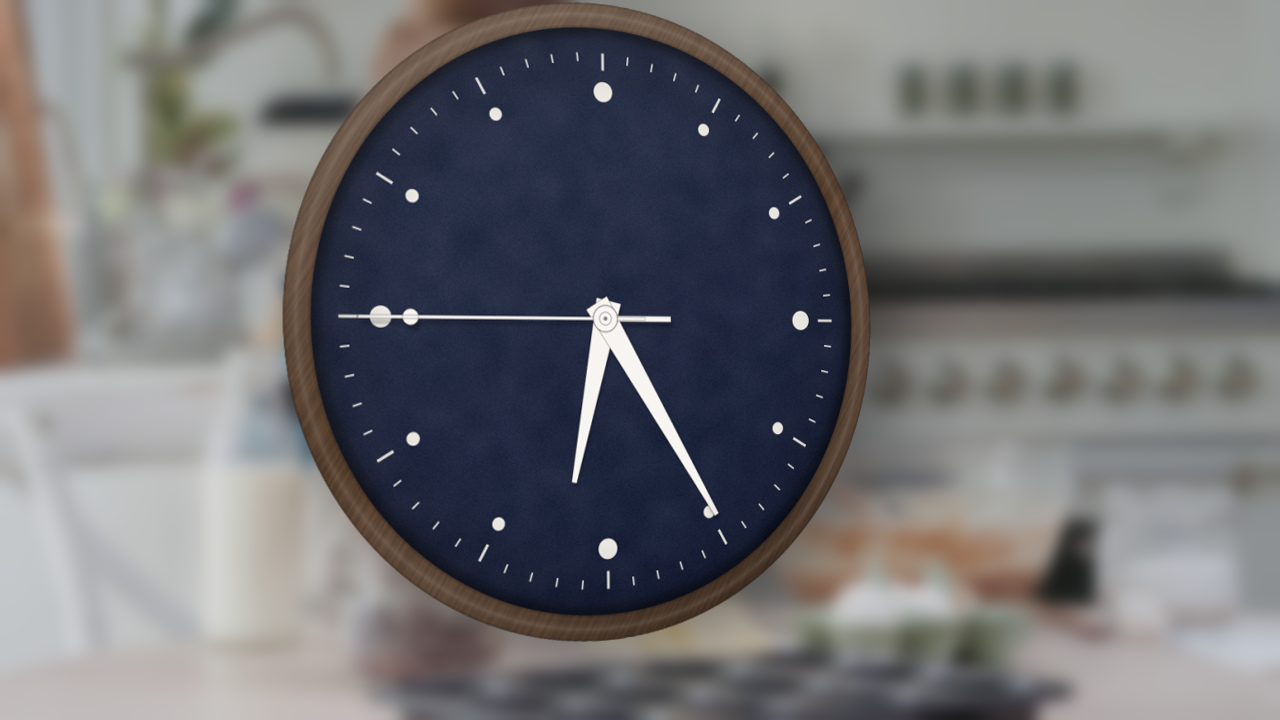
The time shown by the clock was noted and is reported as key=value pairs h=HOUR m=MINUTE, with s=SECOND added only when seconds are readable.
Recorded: h=6 m=24 s=45
